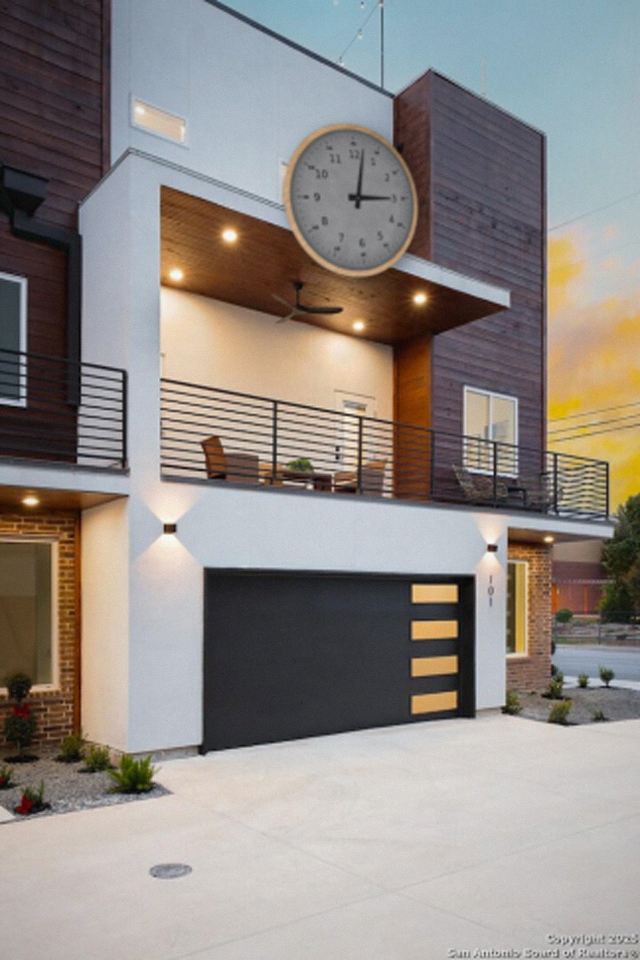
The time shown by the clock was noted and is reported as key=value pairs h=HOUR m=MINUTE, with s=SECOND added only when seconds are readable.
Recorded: h=3 m=2
